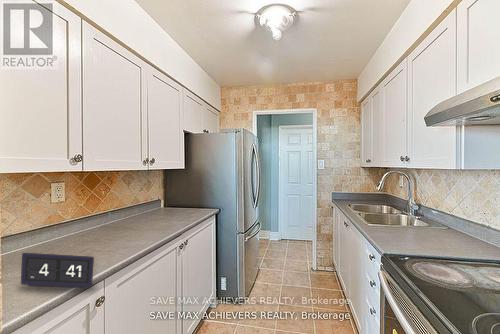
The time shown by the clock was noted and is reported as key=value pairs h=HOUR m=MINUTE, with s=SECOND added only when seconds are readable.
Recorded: h=4 m=41
